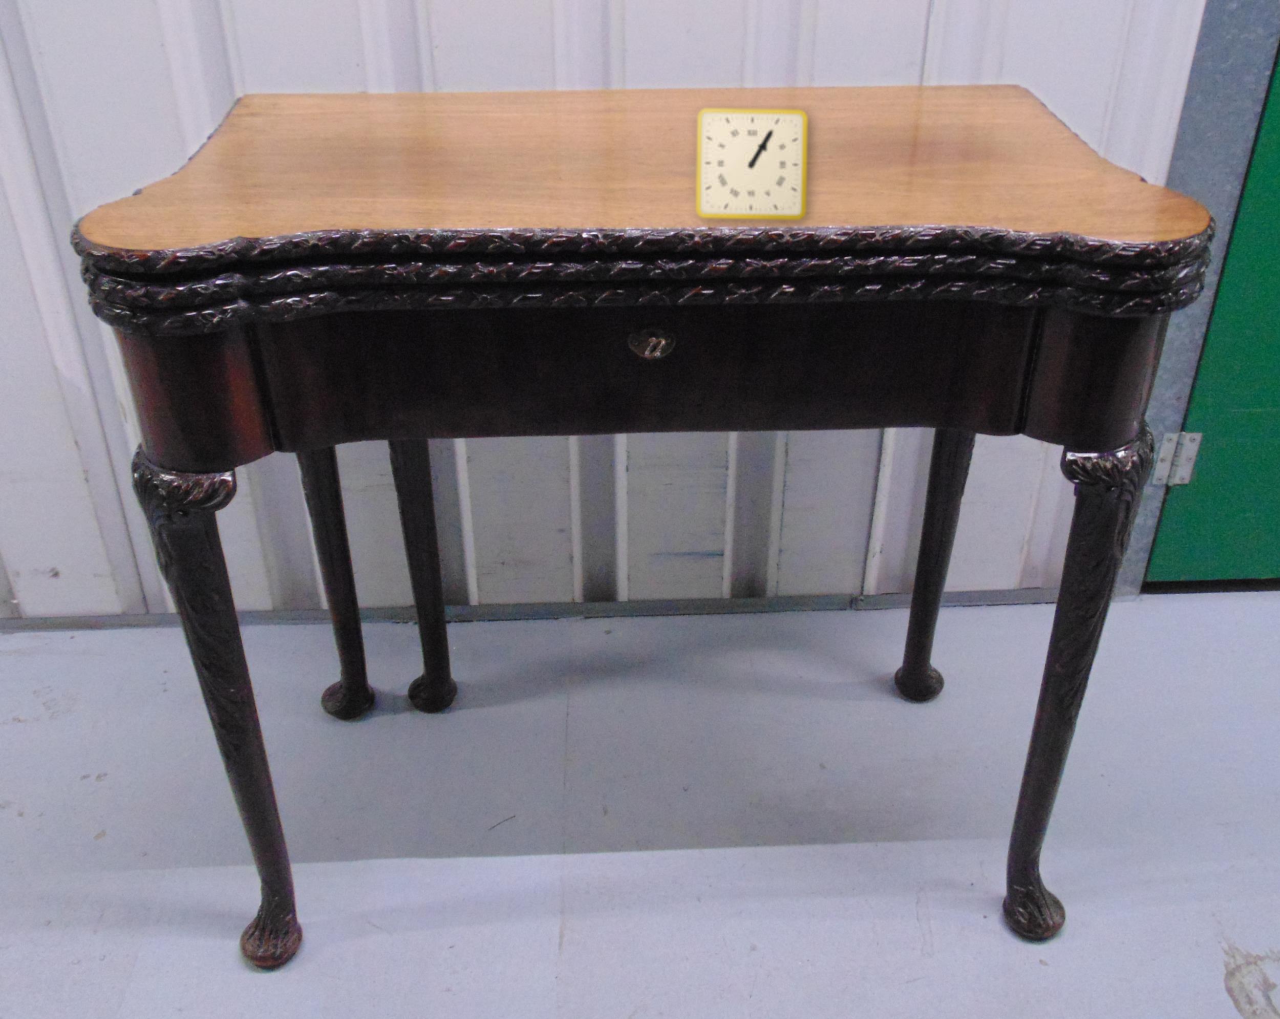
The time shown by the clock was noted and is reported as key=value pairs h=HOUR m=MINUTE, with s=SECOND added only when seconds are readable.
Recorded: h=1 m=5
